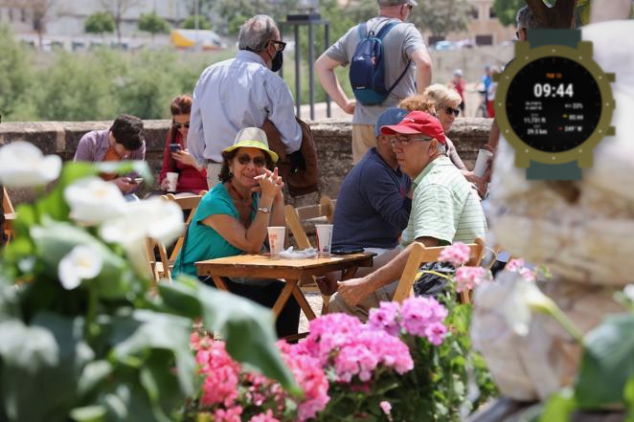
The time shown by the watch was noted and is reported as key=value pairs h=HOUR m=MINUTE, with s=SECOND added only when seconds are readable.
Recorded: h=9 m=44
